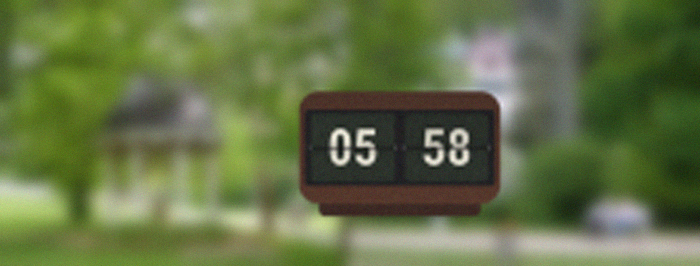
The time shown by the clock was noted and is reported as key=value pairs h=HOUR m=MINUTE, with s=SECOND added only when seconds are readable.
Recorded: h=5 m=58
